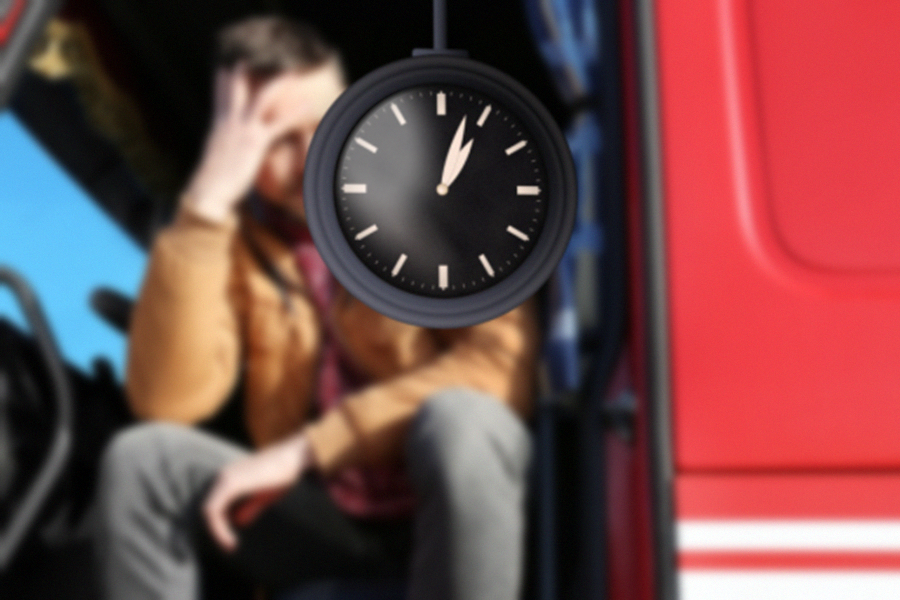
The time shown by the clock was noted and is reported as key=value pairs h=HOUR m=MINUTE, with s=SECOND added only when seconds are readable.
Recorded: h=1 m=3
